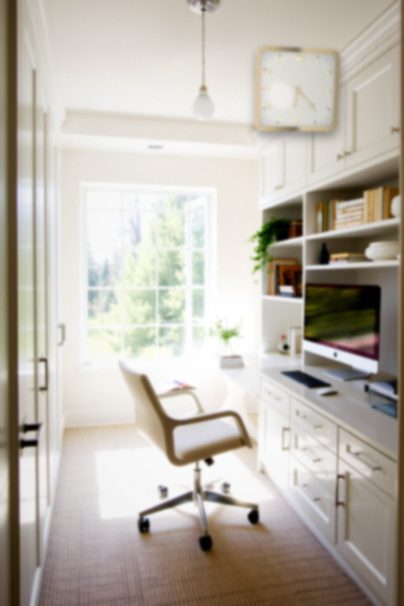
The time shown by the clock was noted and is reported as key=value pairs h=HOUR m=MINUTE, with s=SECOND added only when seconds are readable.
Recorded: h=6 m=23
